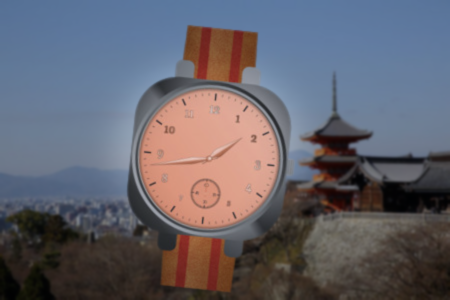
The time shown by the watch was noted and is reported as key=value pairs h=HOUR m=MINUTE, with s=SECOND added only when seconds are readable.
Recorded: h=1 m=43
